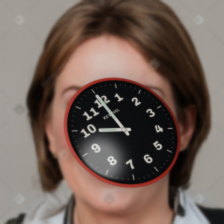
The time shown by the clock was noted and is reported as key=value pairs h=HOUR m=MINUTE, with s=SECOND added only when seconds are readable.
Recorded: h=10 m=0
